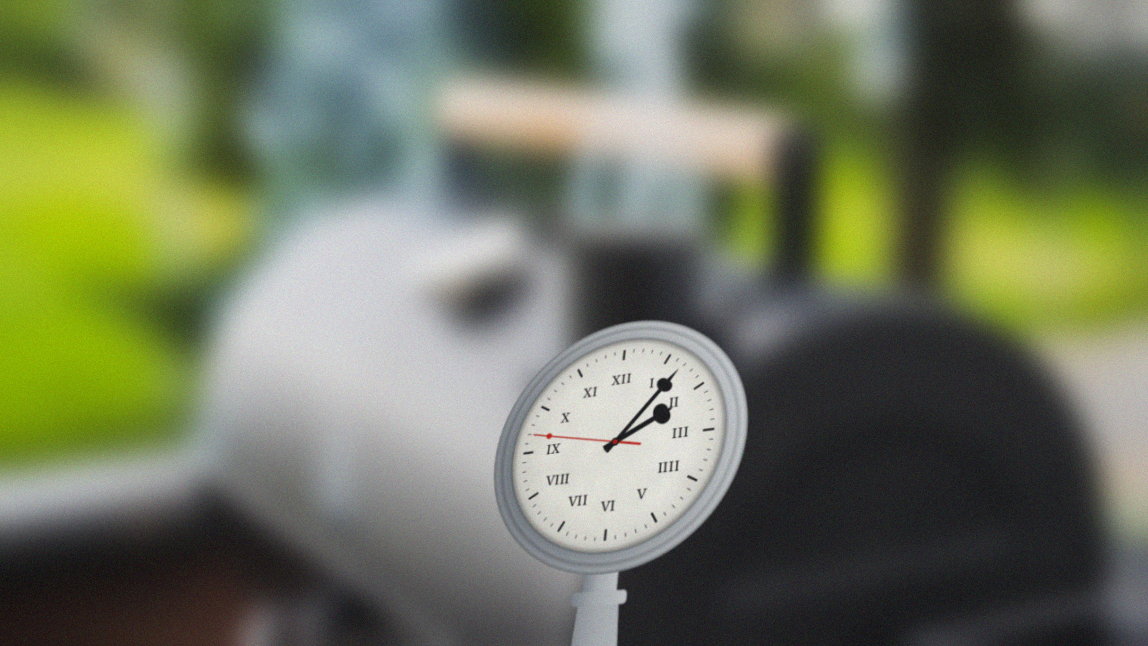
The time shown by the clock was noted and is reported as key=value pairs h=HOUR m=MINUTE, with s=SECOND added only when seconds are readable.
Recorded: h=2 m=6 s=47
